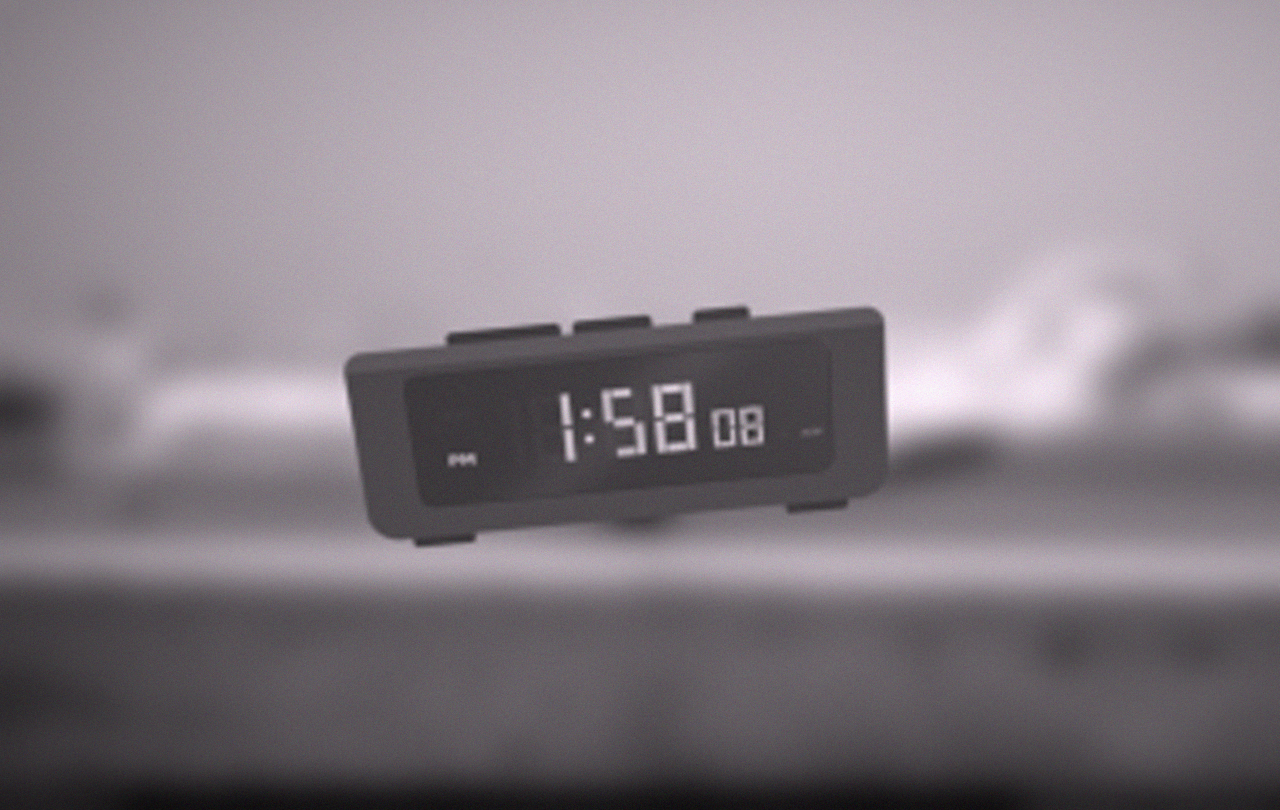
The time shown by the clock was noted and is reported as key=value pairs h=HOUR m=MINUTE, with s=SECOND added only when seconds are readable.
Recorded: h=1 m=58 s=8
